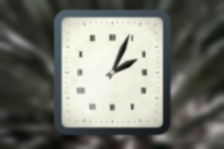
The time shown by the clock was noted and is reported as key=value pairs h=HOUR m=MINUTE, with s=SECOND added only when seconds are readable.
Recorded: h=2 m=4
